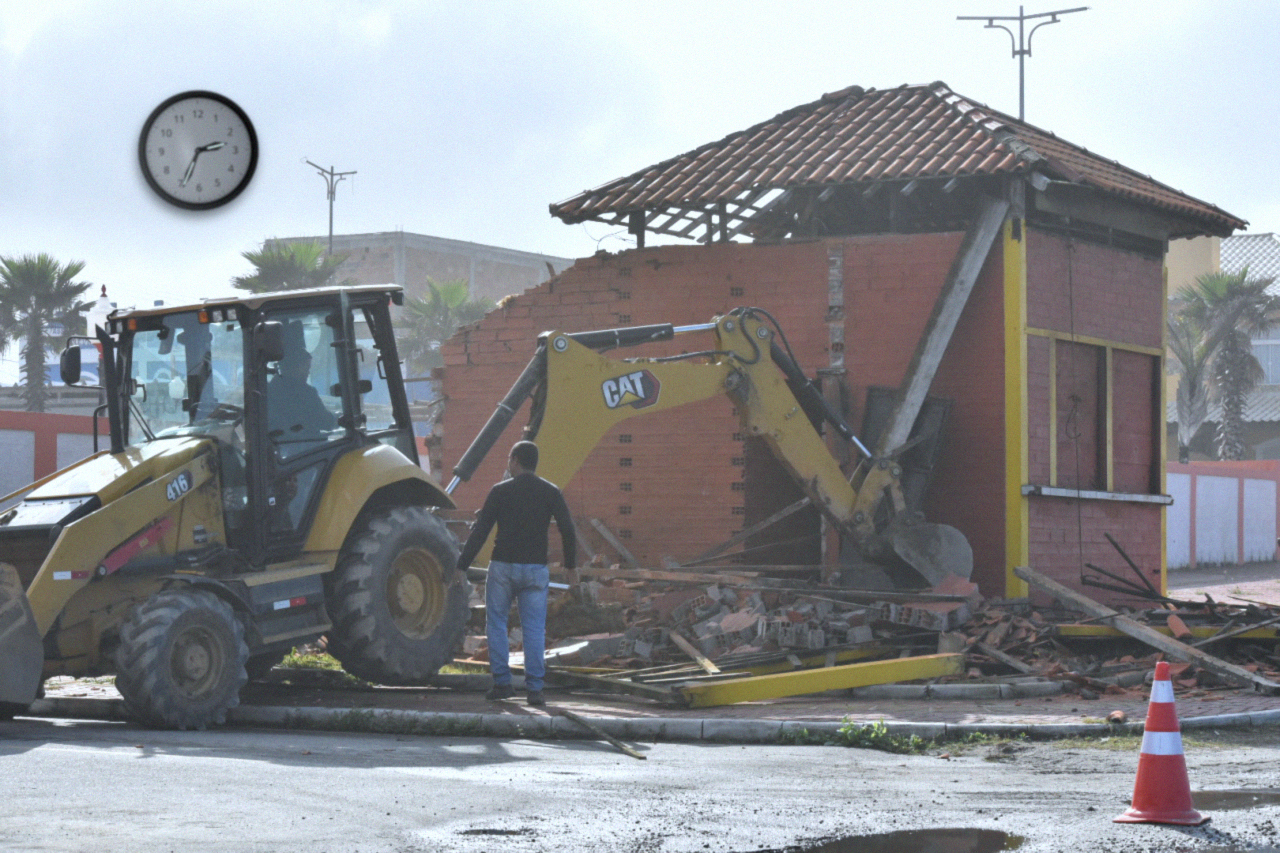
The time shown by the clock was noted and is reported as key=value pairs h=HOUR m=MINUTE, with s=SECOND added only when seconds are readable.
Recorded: h=2 m=34
